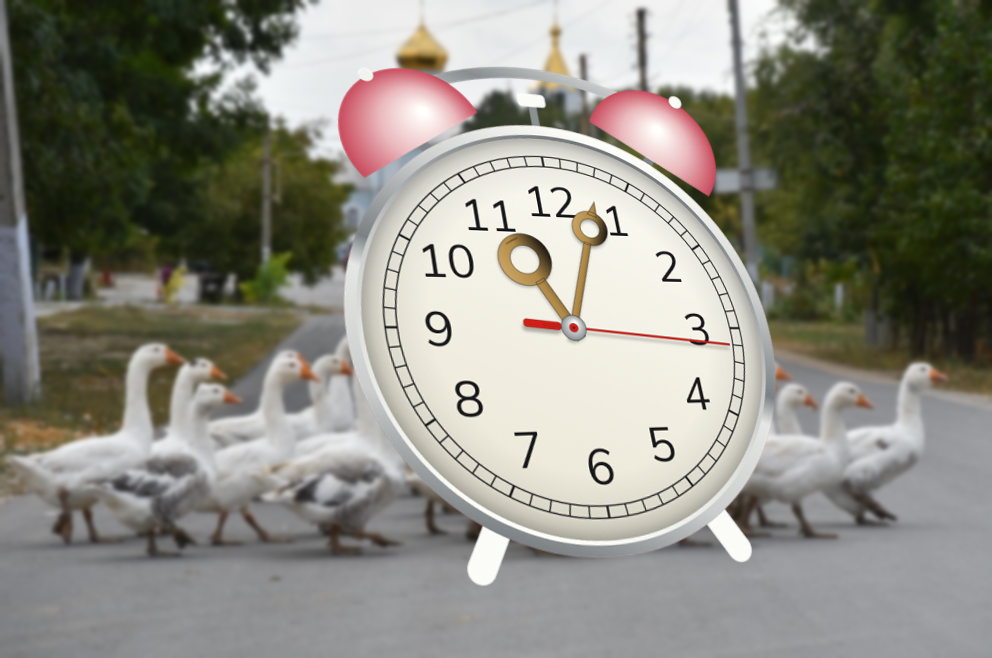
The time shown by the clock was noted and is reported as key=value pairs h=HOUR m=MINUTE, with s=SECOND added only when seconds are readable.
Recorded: h=11 m=3 s=16
